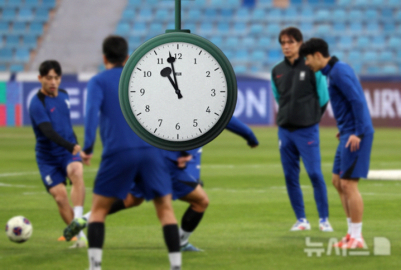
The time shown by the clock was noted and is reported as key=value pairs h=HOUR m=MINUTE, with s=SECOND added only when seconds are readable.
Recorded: h=10 m=58
